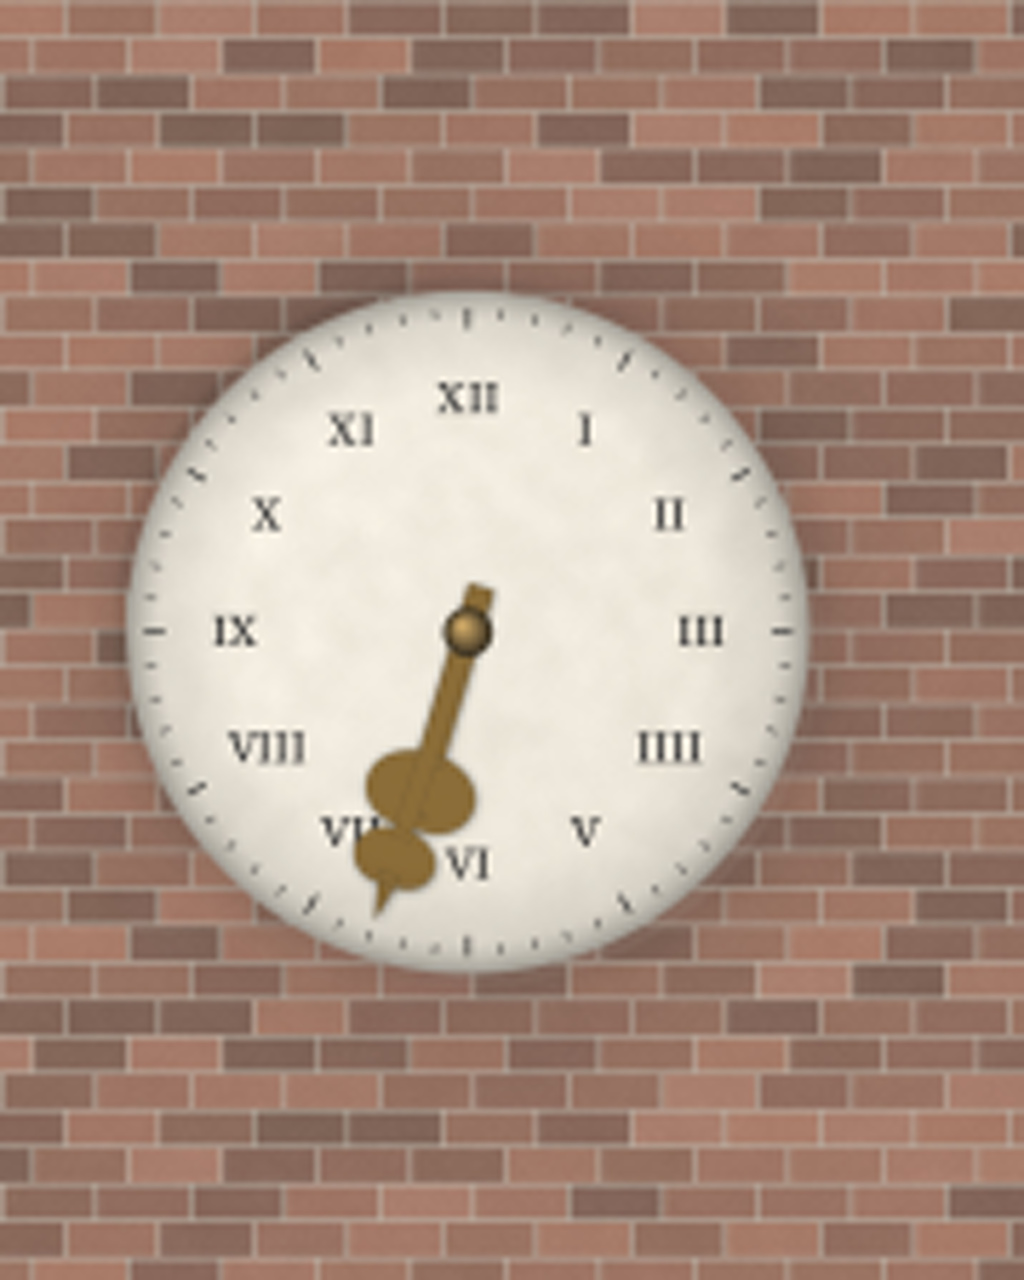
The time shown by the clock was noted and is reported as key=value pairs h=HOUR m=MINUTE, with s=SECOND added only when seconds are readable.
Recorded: h=6 m=33
